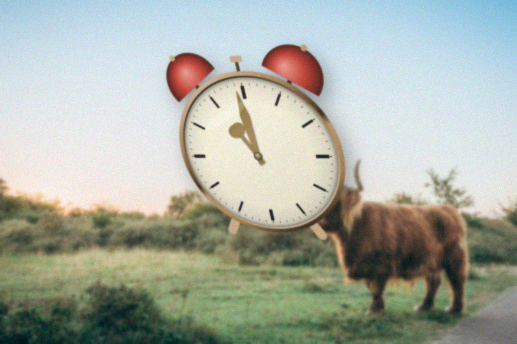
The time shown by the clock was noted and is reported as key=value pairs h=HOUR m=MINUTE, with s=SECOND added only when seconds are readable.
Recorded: h=10 m=59
